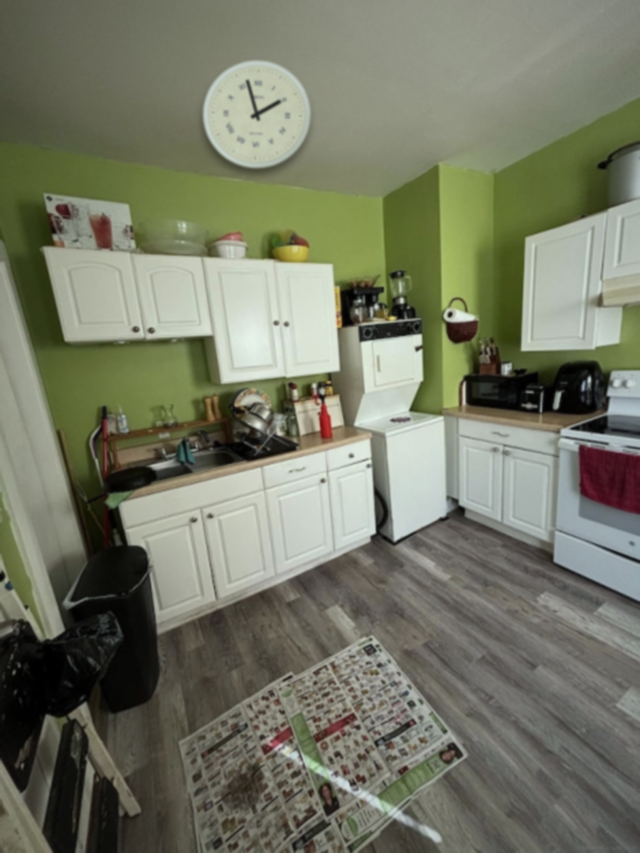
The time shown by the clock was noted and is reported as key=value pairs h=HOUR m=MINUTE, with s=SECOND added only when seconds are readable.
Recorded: h=1 m=57
